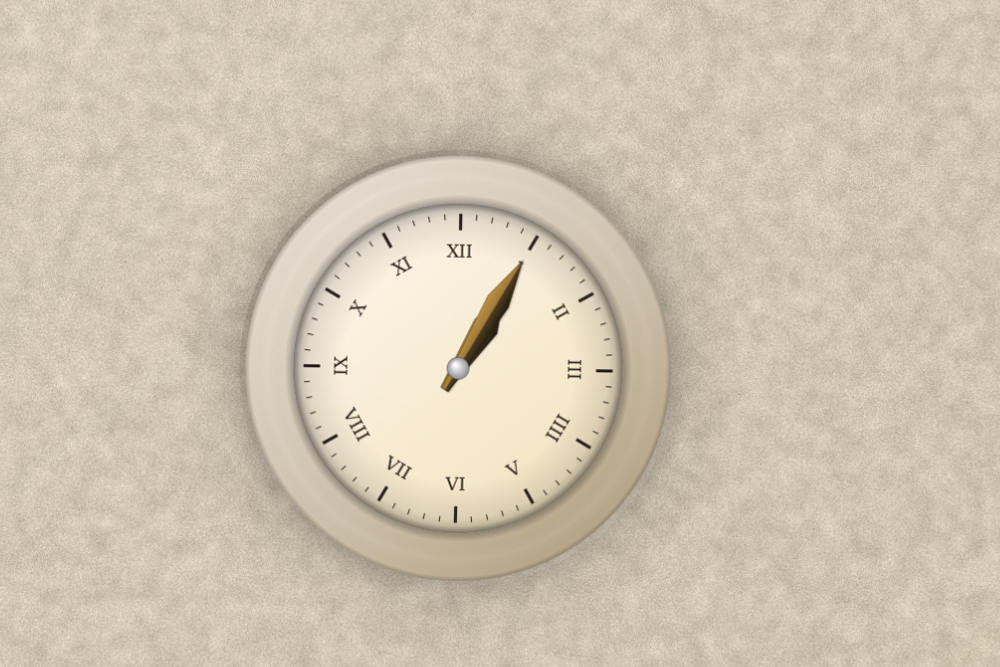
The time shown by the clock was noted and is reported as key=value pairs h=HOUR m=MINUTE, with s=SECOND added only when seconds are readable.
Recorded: h=1 m=5
